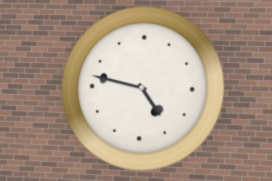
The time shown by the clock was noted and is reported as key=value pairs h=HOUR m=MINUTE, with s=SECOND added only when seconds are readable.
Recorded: h=4 m=47
